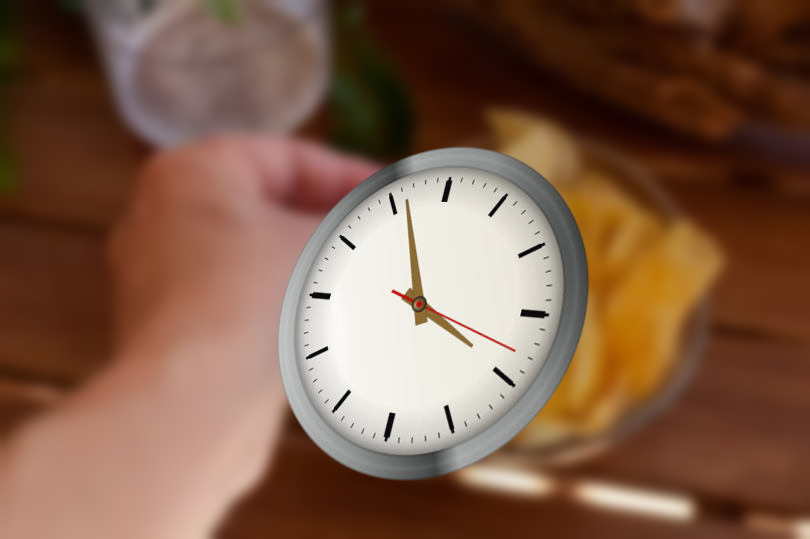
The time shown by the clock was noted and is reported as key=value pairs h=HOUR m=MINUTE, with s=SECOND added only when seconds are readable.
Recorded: h=3 m=56 s=18
